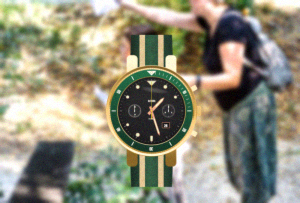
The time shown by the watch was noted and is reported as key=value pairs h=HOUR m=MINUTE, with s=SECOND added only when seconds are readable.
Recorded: h=1 m=27
